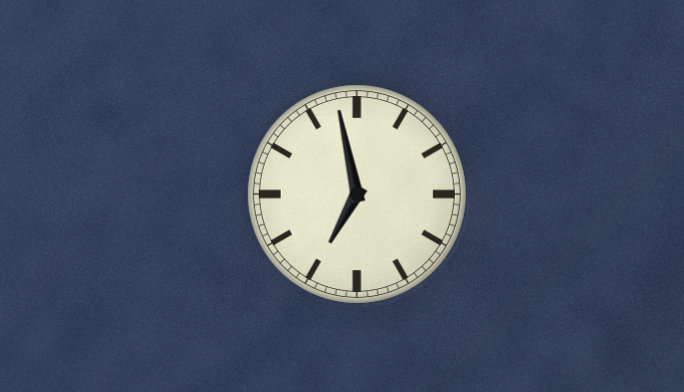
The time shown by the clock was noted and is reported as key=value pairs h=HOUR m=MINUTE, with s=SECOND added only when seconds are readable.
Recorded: h=6 m=58
